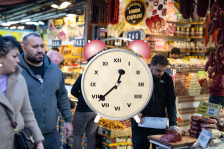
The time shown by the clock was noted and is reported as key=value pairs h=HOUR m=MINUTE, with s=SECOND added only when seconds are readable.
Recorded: h=12 m=38
